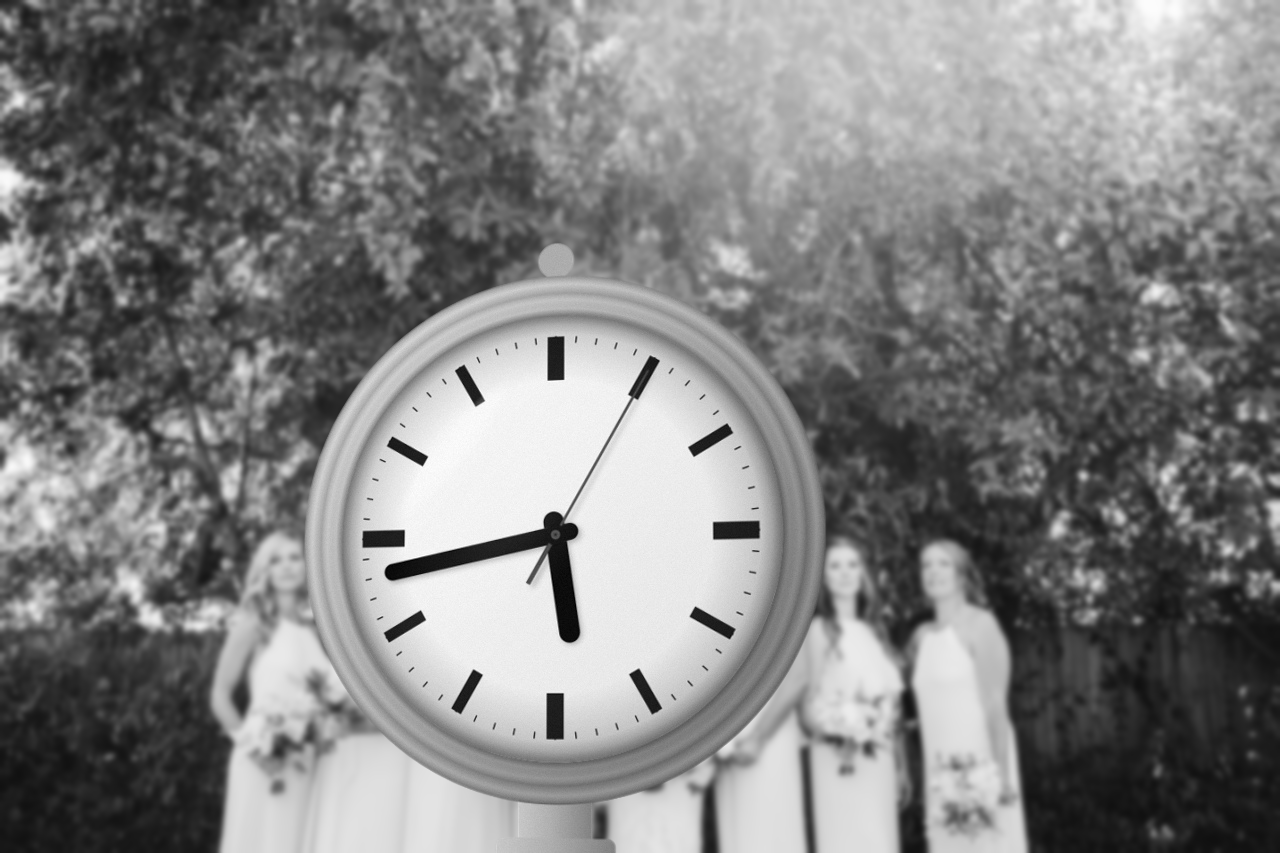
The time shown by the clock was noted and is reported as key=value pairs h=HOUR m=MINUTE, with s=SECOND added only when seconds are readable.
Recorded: h=5 m=43 s=5
